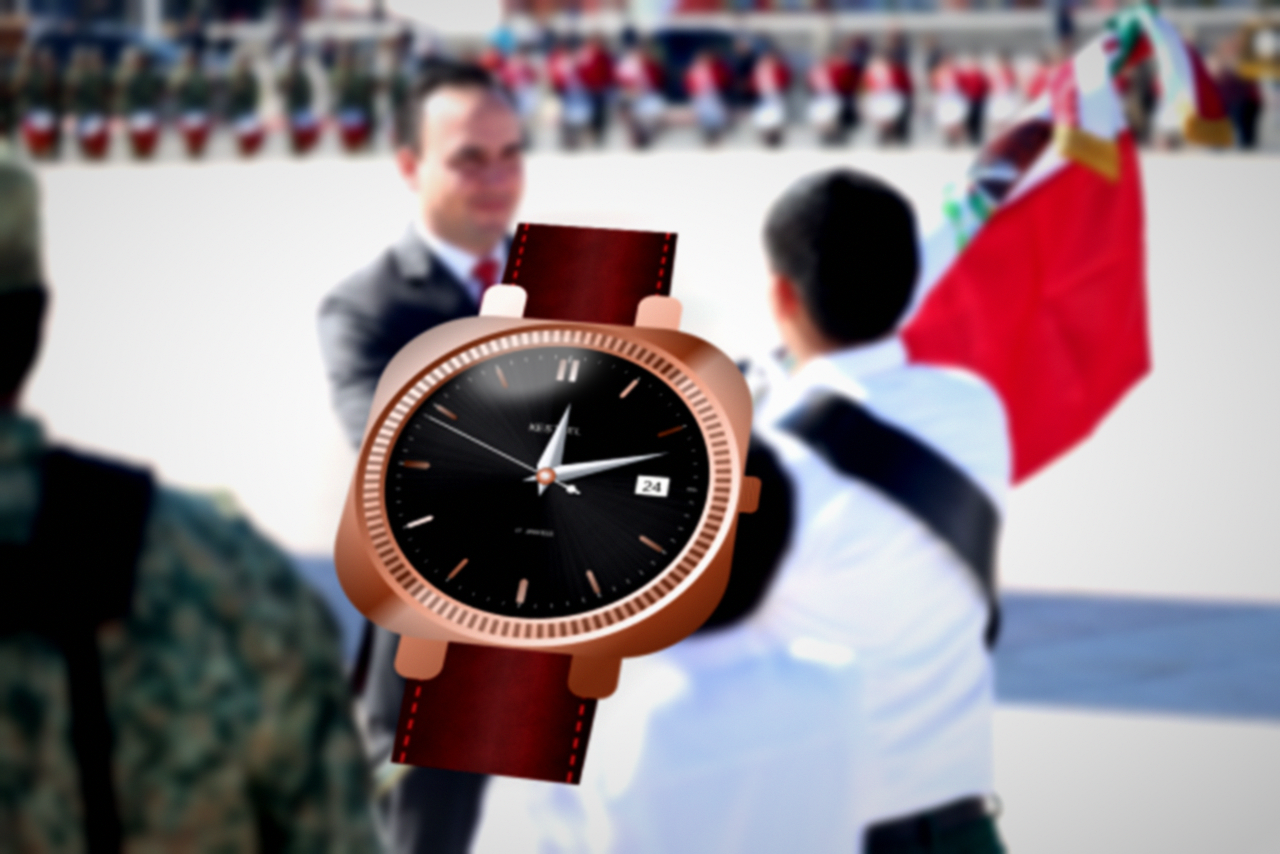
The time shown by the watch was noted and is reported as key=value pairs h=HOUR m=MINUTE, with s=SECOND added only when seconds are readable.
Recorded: h=12 m=11 s=49
